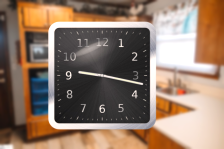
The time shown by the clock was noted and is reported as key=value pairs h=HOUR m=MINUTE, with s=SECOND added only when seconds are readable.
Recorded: h=9 m=17
